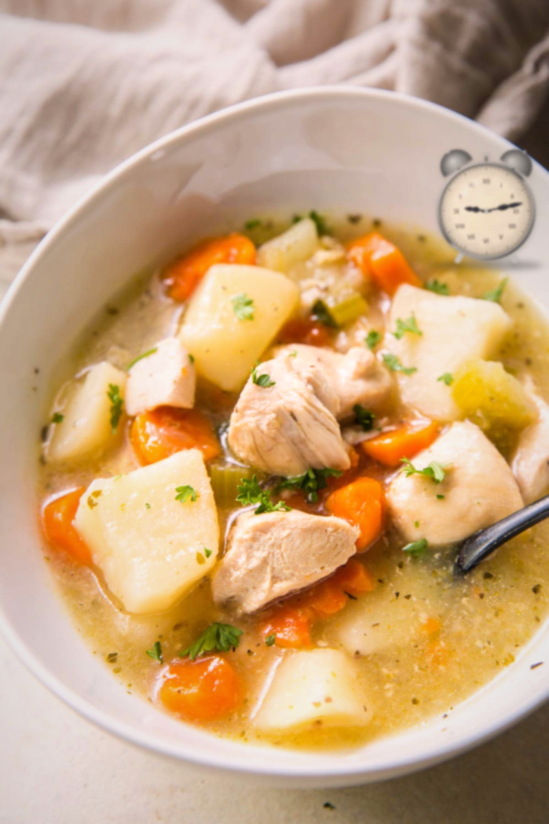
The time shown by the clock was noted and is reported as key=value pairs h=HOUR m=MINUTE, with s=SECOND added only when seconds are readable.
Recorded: h=9 m=13
